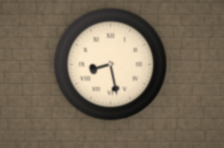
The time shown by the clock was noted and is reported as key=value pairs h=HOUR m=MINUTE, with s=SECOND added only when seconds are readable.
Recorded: h=8 m=28
